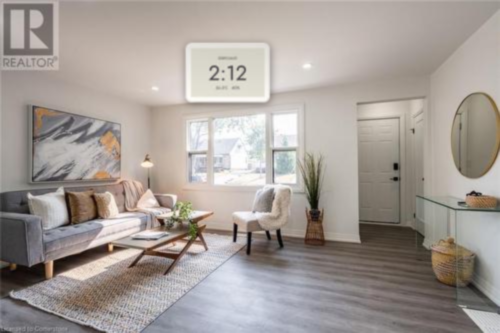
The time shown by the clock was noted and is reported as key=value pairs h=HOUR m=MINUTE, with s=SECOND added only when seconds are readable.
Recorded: h=2 m=12
